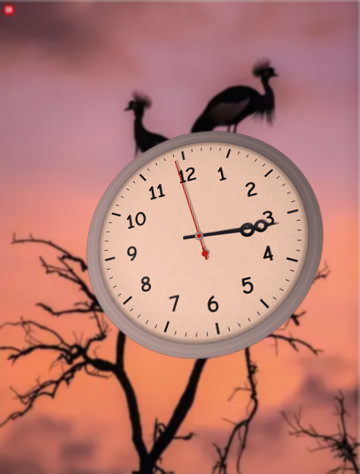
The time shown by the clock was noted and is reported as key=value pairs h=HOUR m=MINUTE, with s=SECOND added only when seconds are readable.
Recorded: h=3 m=15 s=59
